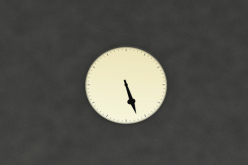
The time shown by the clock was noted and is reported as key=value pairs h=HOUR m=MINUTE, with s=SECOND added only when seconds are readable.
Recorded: h=5 m=27
